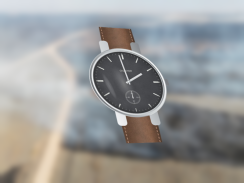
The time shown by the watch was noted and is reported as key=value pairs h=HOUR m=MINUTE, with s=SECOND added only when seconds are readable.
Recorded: h=1 m=59
